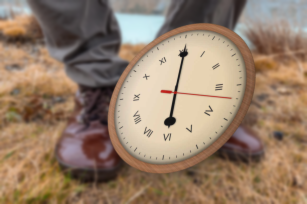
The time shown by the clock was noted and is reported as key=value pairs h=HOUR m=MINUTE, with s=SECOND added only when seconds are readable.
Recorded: h=6 m=0 s=17
